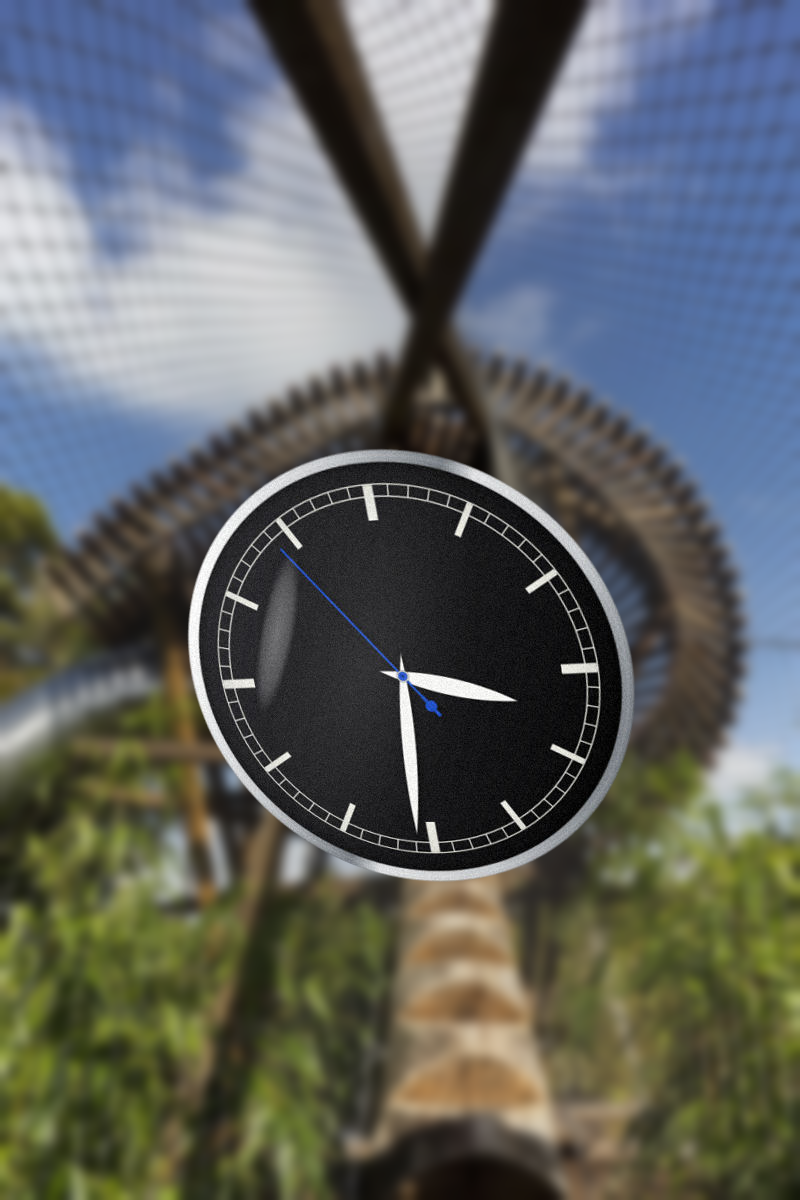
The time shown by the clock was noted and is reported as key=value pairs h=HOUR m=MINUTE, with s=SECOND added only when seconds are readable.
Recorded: h=3 m=30 s=54
